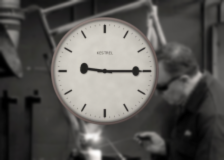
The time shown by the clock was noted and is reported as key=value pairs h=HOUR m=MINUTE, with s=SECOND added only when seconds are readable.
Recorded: h=9 m=15
